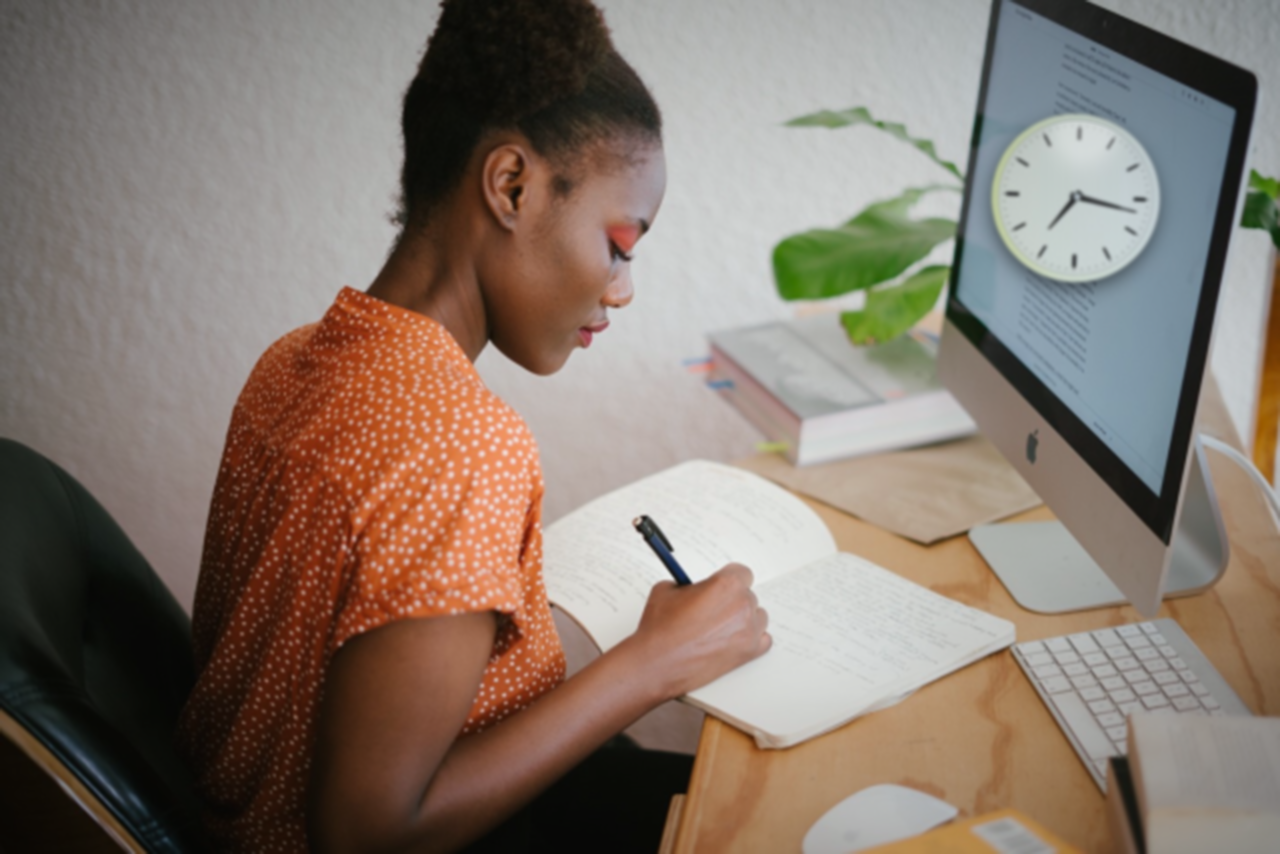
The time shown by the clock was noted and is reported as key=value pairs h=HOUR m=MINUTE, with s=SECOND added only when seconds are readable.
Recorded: h=7 m=17
